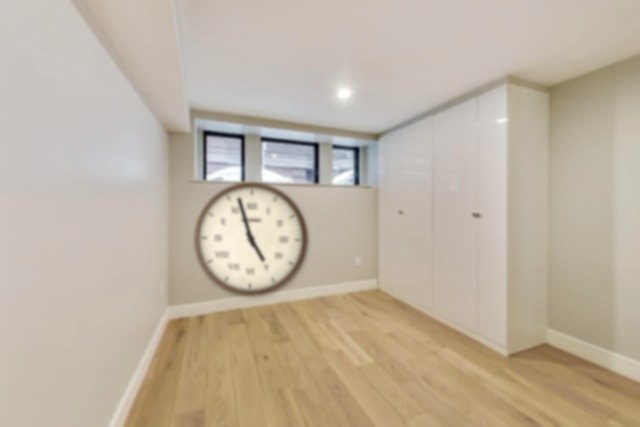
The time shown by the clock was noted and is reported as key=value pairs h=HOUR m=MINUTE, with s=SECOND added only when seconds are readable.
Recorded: h=4 m=57
